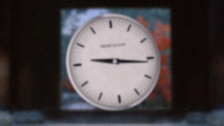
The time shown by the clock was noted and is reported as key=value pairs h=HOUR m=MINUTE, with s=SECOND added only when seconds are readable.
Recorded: h=9 m=16
